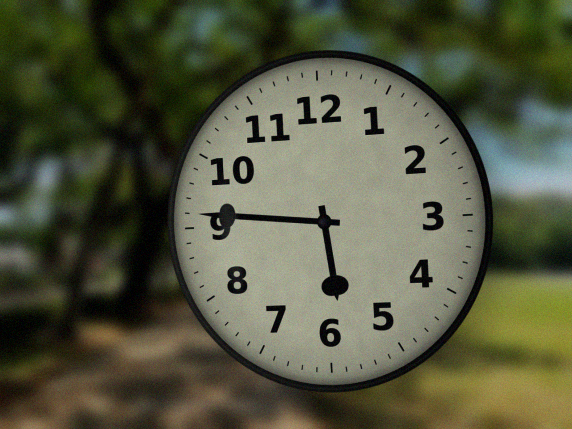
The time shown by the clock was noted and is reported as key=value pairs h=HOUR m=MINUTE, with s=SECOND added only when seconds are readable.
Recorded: h=5 m=46
